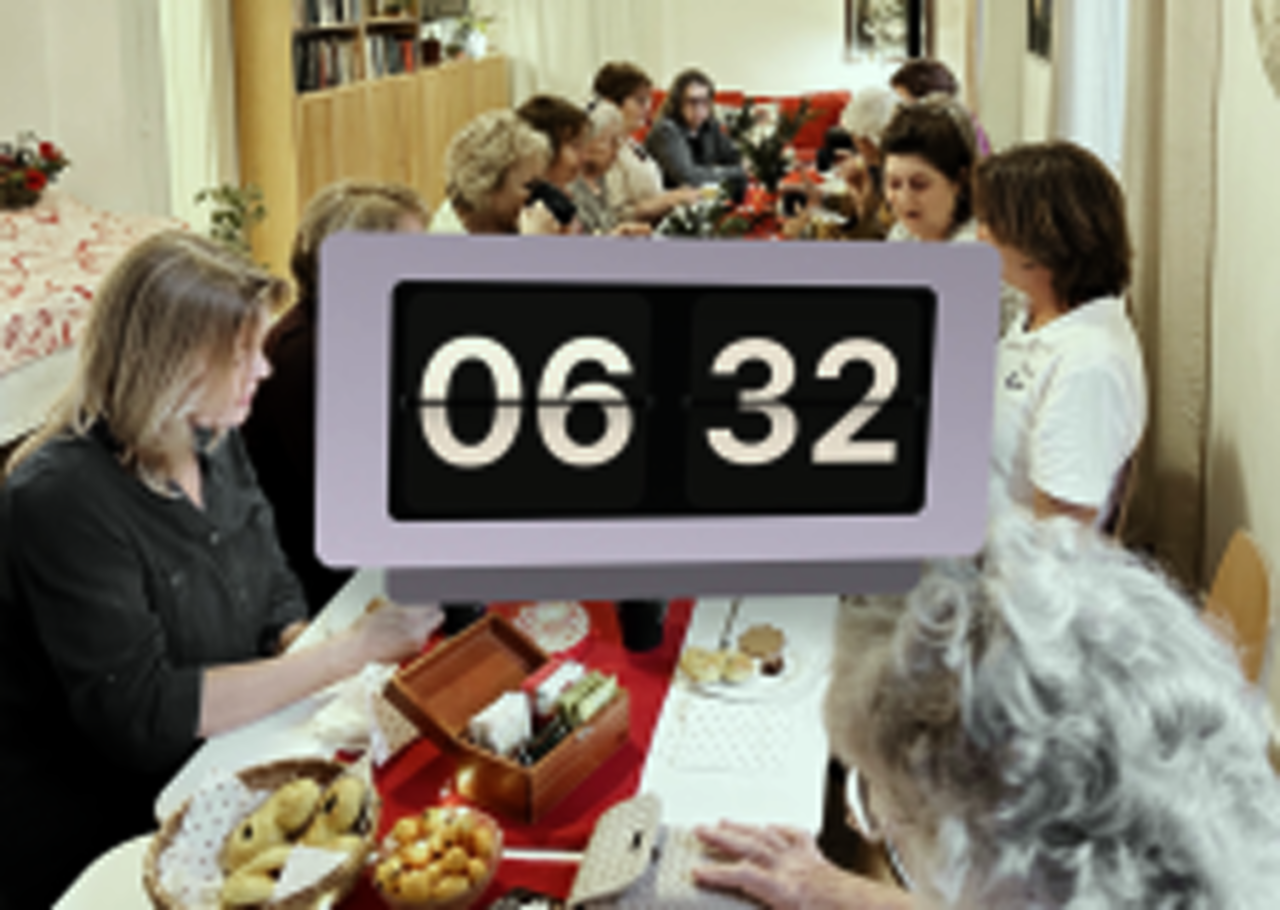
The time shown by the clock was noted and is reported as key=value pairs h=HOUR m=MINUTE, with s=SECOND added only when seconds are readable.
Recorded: h=6 m=32
